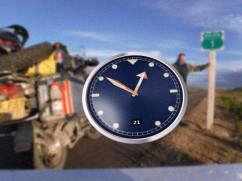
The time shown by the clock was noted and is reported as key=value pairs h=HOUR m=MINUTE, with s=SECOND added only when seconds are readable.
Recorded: h=12 m=51
